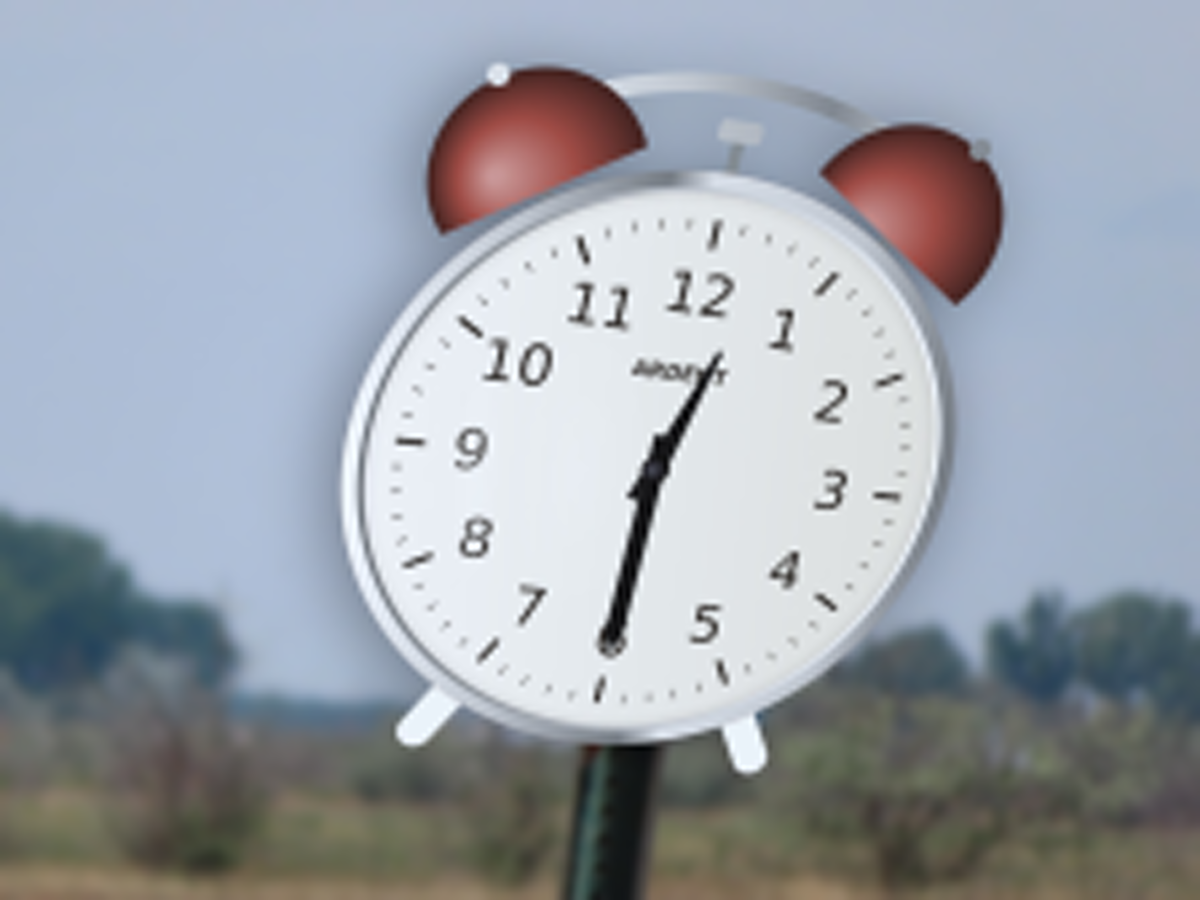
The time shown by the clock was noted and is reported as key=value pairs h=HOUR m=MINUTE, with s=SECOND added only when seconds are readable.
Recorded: h=12 m=30
